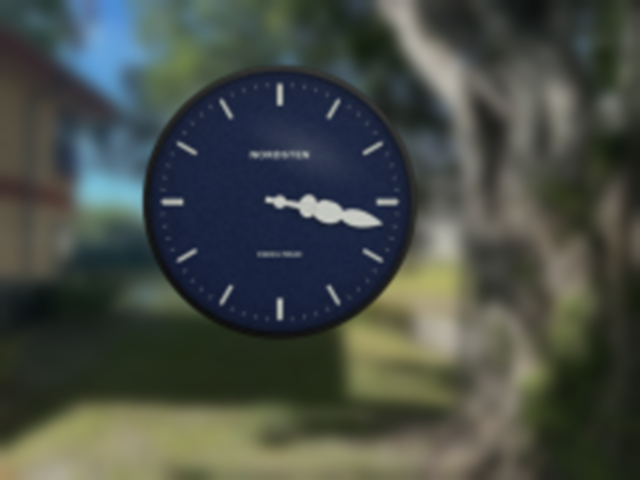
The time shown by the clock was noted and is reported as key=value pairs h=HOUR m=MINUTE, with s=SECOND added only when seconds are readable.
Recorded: h=3 m=17
